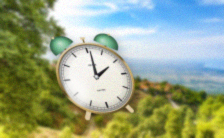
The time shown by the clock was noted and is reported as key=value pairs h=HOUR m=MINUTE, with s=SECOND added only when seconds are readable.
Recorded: h=2 m=1
